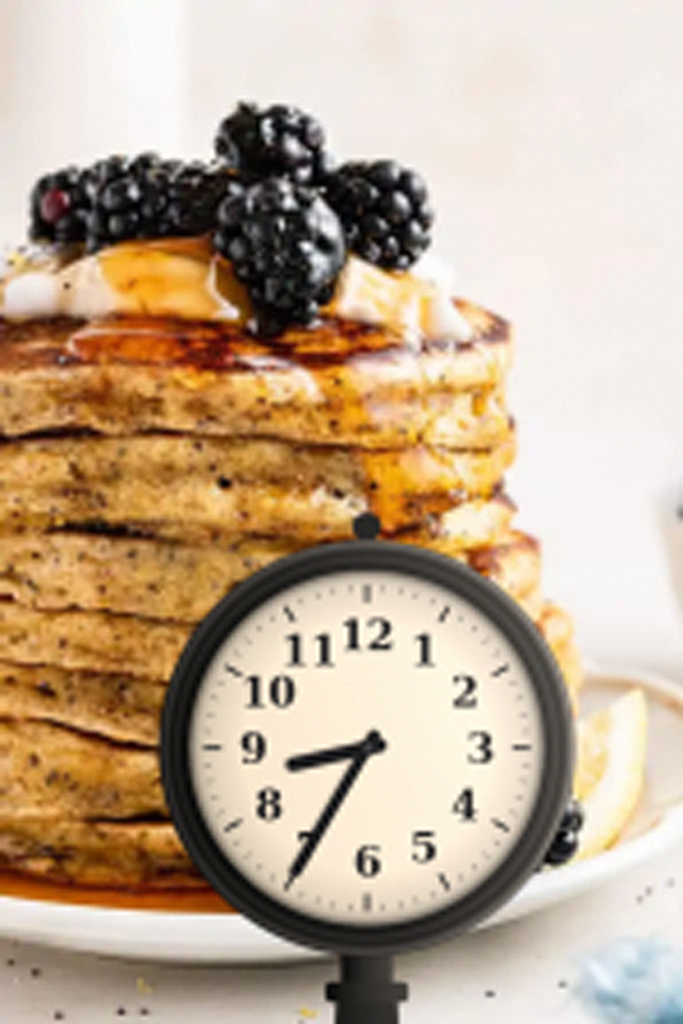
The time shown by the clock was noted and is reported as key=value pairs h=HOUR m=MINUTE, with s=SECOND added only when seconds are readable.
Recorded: h=8 m=35
